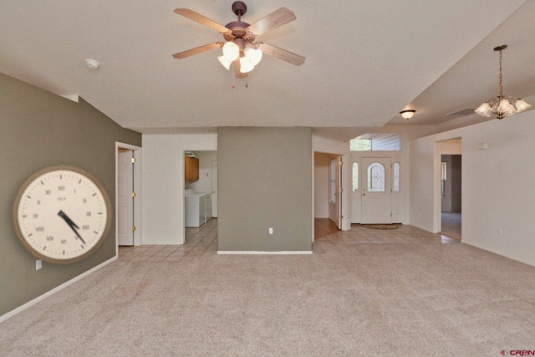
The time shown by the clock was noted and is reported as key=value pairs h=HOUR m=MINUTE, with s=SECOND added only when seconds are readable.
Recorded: h=4 m=24
